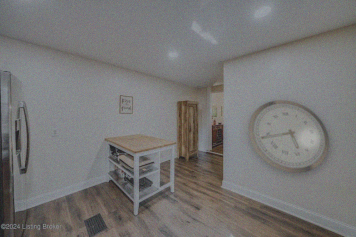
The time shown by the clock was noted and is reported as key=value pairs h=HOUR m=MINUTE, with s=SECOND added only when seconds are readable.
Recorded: h=5 m=44
